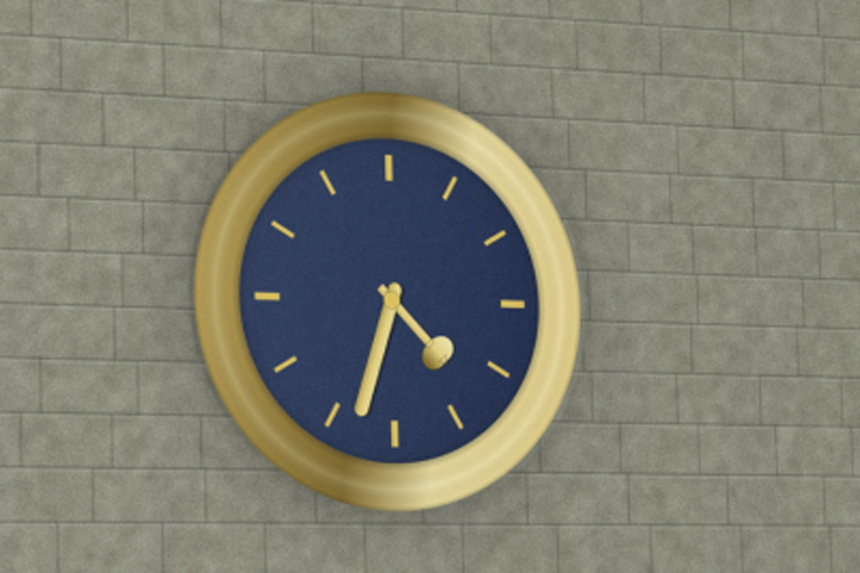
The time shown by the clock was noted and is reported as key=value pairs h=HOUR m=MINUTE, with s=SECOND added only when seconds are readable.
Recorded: h=4 m=33
